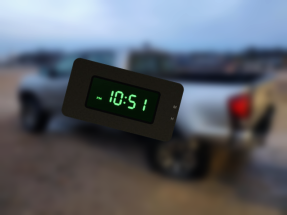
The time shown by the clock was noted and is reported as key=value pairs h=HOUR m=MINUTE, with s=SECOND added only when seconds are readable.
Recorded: h=10 m=51
